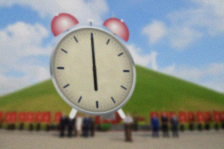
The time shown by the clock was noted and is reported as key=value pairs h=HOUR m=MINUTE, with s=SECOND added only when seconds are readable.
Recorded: h=6 m=0
